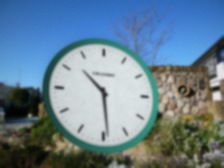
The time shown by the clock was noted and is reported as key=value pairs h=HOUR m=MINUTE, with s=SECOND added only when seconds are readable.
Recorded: h=10 m=29
